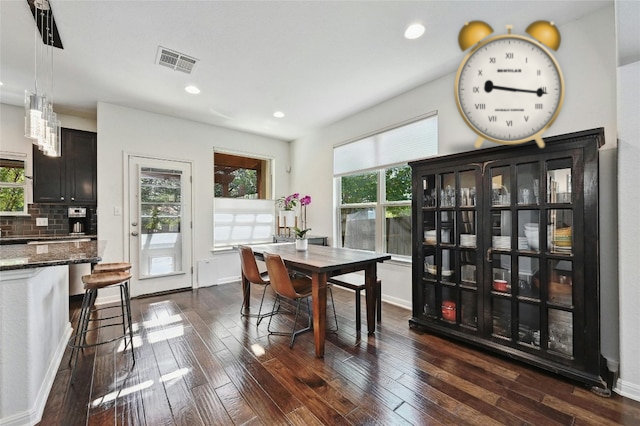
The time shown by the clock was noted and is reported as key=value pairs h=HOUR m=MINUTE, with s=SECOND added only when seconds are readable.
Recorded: h=9 m=16
